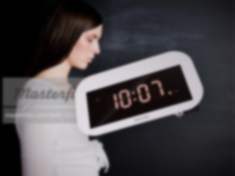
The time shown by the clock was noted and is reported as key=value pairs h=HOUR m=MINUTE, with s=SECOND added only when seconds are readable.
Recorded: h=10 m=7
